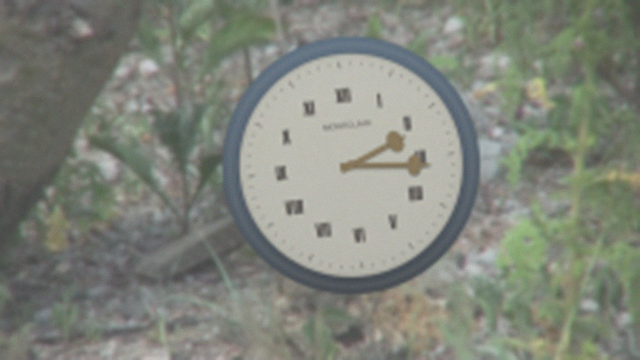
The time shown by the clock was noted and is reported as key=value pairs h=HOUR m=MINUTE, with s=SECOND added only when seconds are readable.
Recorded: h=2 m=16
